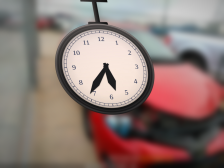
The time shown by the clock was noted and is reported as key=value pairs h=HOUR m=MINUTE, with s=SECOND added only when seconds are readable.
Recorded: h=5 m=36
